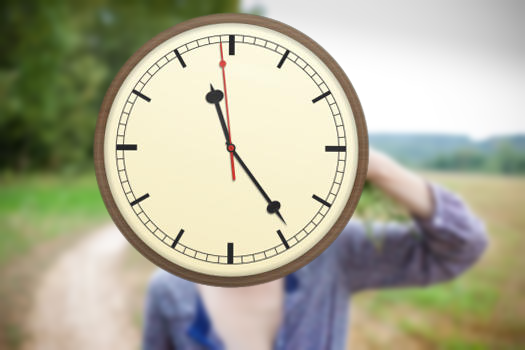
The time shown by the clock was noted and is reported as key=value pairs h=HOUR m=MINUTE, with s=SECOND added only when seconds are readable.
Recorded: h=11 m=23 s=59
